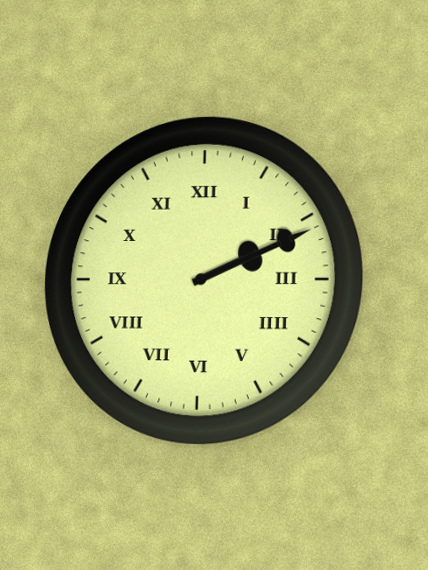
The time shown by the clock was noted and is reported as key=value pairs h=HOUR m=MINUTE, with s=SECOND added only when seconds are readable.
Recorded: h=2 m=11
